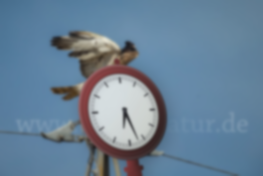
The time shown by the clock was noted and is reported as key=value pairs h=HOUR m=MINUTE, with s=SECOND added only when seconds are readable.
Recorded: h=6 m=27
